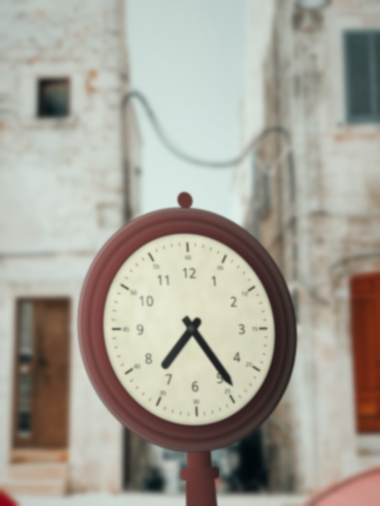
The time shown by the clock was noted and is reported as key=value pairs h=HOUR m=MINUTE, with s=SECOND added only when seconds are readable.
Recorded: h=7 m=24
